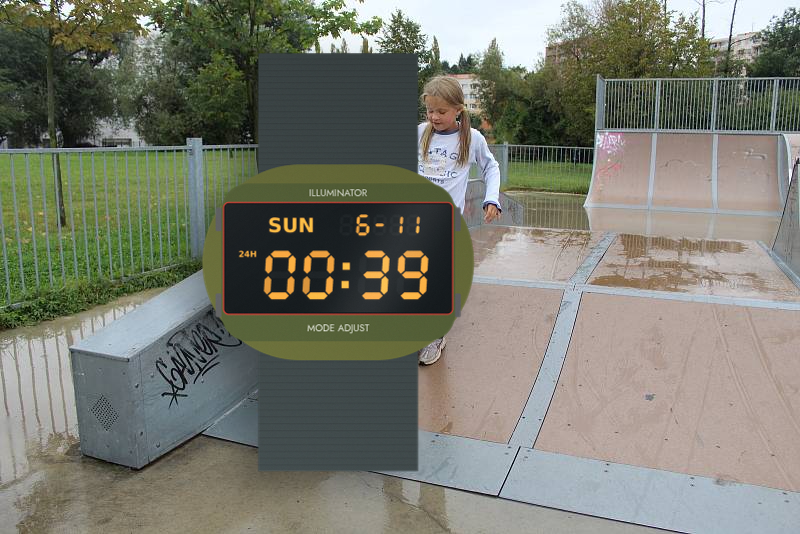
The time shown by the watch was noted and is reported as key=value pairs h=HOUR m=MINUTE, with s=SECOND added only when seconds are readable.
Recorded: h=0 m=39
